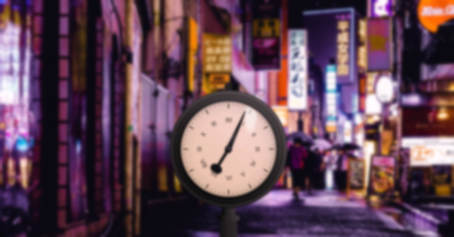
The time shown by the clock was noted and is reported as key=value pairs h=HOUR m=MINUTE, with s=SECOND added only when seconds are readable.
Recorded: h=7 m=4
